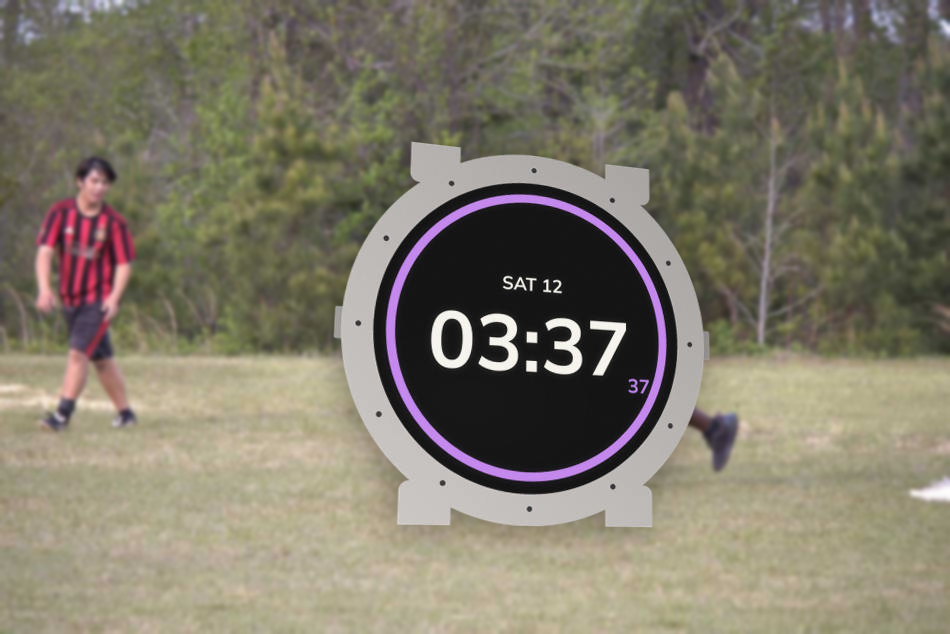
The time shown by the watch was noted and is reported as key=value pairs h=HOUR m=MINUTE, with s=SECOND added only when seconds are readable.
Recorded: h=3 m=37 s=37
